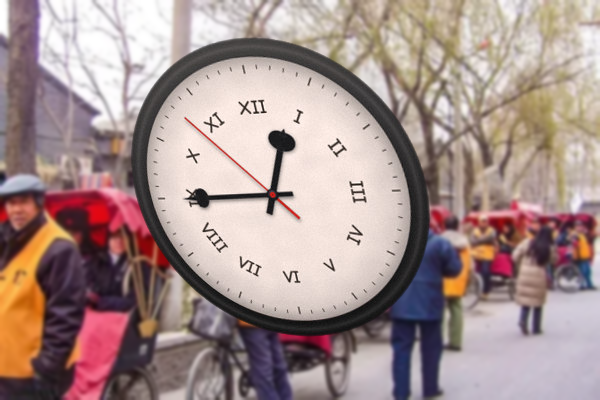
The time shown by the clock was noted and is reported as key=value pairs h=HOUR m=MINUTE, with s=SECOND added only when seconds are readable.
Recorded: h=12 m=44 s=53
